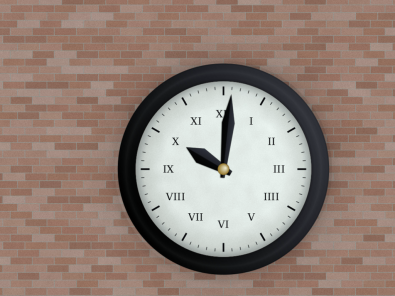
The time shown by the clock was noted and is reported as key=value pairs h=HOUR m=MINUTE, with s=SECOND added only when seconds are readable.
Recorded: h=10 m=1
